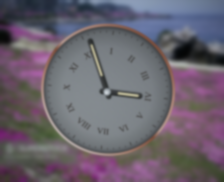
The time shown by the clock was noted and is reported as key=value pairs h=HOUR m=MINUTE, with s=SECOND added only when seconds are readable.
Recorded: h=4 m=1
